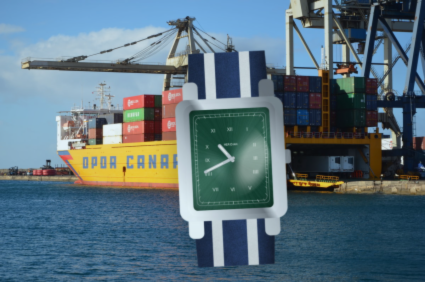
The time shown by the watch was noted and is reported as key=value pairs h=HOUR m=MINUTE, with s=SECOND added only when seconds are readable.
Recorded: h=10 m=41
